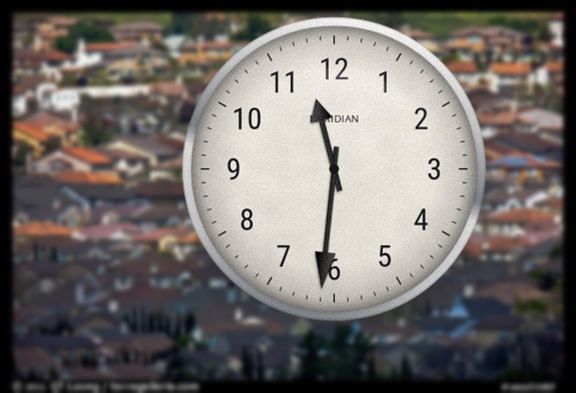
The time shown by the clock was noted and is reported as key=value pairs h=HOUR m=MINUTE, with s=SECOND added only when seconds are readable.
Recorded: h=11 m=31
